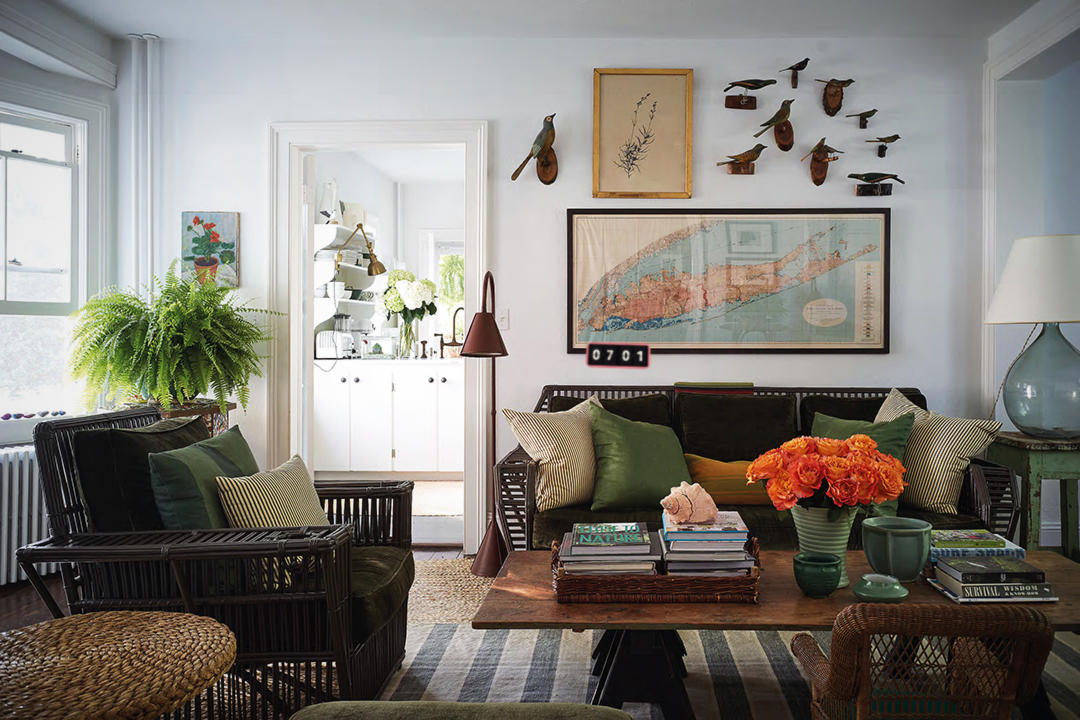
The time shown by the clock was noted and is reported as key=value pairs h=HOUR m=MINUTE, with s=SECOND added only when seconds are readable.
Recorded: h=7 m=1
